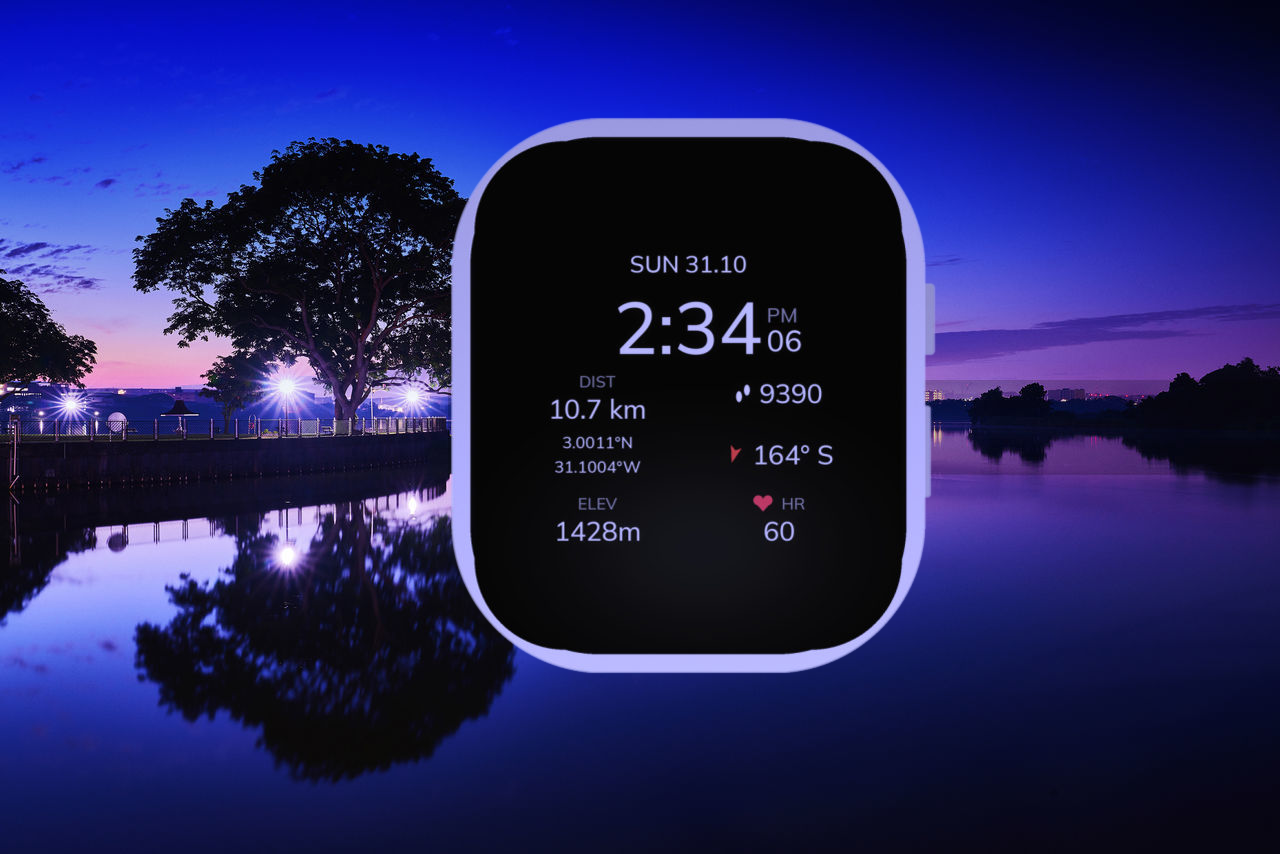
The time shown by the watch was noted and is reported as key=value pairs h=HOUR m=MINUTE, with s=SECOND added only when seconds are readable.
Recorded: h=2 m=34 s=6
